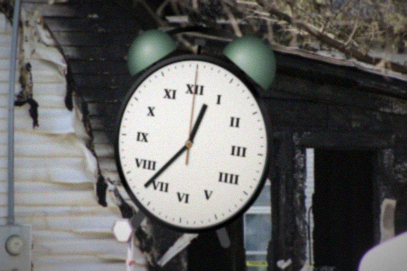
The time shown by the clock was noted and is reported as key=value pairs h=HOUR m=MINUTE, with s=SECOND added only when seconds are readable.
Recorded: h=12 m=37 s=0
